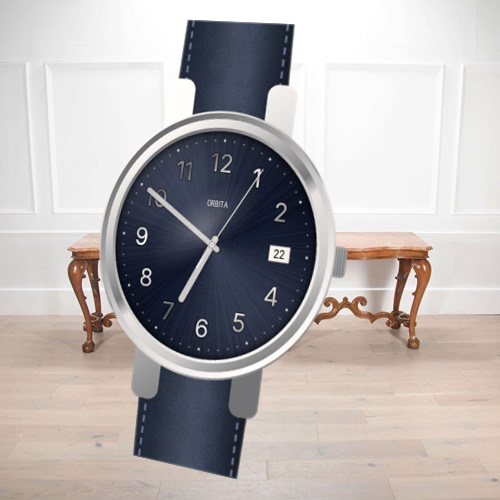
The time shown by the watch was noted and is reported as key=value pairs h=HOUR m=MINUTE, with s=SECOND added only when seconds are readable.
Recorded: h=6 m=50 s=5
